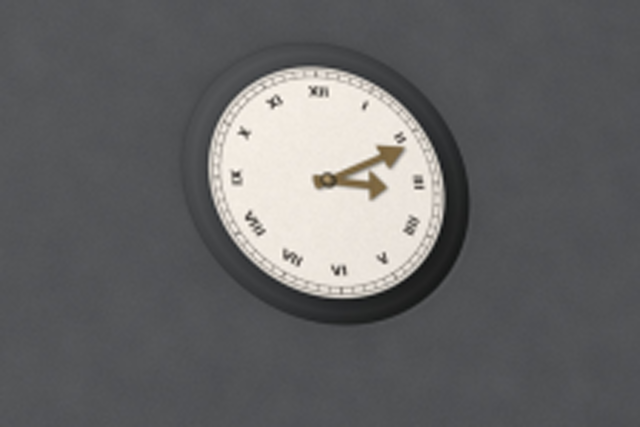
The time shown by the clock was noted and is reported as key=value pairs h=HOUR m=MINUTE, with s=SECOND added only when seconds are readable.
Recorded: h=3 m=11
